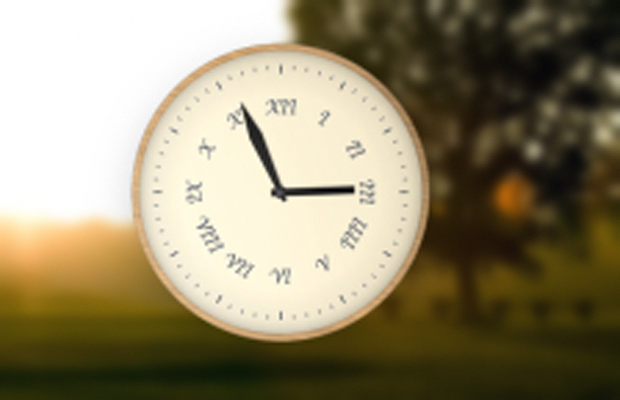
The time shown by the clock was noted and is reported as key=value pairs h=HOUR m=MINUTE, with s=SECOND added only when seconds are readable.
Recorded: h=2 m=56
